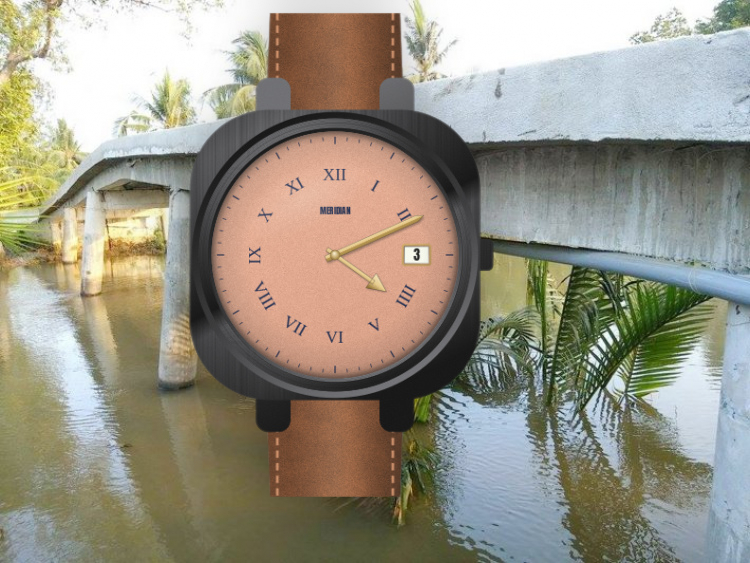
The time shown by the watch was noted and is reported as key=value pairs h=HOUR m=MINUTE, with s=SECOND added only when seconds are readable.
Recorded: h=4 m=11
